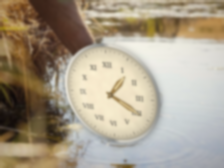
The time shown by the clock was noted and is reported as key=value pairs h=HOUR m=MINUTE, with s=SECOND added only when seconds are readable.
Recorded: h=1 m=20
